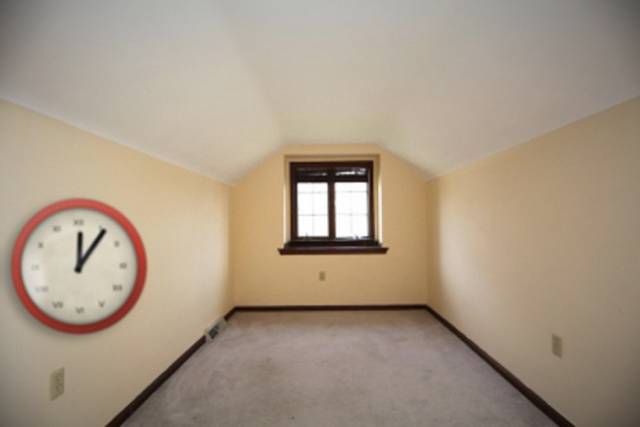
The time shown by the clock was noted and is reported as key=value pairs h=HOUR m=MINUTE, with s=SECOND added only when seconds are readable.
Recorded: h=12 m=6
